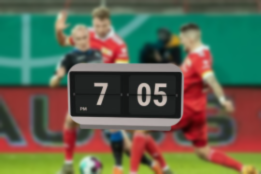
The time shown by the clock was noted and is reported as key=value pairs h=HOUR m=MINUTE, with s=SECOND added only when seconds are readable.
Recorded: h=7 m=5
